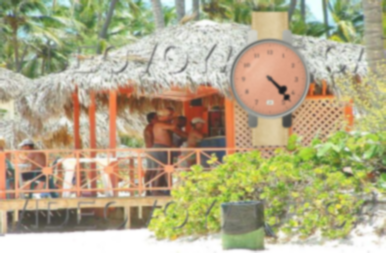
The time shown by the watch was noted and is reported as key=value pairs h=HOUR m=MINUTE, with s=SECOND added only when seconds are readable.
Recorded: h=4 m=23
